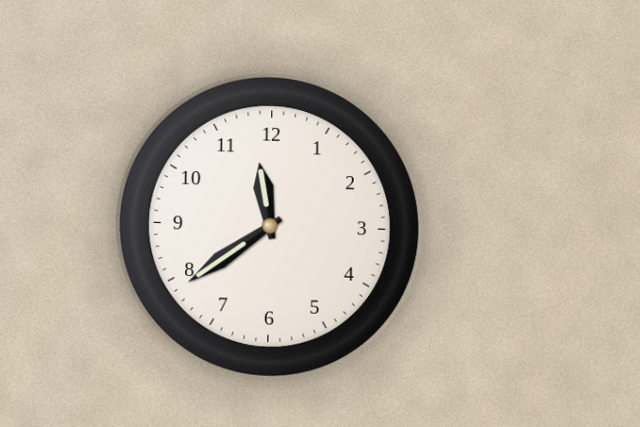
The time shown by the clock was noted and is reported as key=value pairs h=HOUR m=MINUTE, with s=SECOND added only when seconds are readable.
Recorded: h=11 m=39
